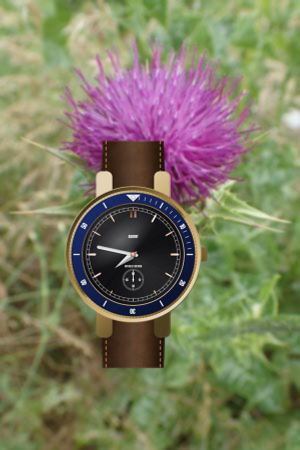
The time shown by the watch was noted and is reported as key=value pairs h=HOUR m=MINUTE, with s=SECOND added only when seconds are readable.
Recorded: h=7 m=47
